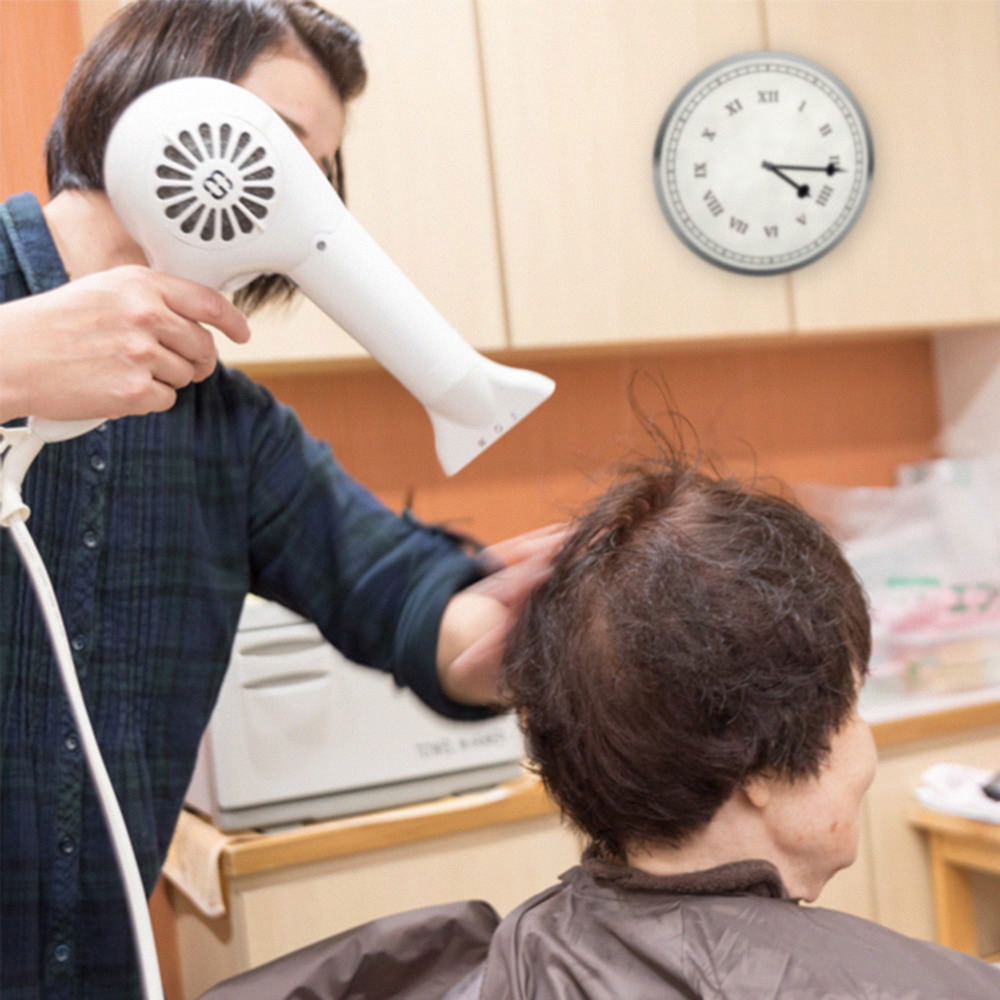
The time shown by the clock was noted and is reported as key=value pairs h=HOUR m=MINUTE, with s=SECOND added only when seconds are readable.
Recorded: h=4 m=16
